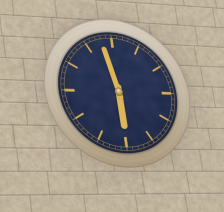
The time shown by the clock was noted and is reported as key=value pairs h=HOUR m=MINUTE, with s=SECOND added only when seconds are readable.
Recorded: h=5 m=58
